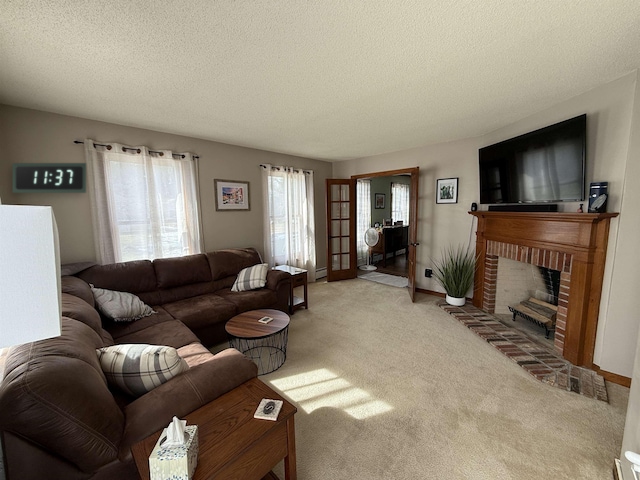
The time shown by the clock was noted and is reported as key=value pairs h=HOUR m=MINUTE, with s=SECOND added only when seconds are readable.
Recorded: h=11 m=37
